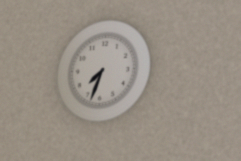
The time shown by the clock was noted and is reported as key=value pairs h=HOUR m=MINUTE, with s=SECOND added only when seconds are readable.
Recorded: h=7 m=33
